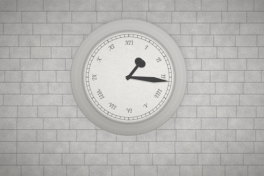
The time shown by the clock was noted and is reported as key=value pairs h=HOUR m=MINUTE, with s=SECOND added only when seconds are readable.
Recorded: h=1 m=16
